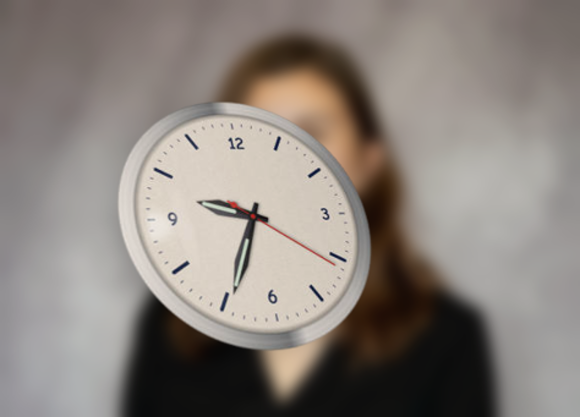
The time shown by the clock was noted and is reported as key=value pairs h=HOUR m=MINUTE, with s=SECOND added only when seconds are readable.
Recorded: h=9 m=34 s=21
